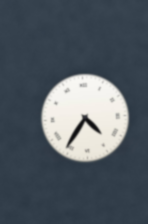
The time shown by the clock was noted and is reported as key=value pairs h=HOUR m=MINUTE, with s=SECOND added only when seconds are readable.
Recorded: h=4 m=36
